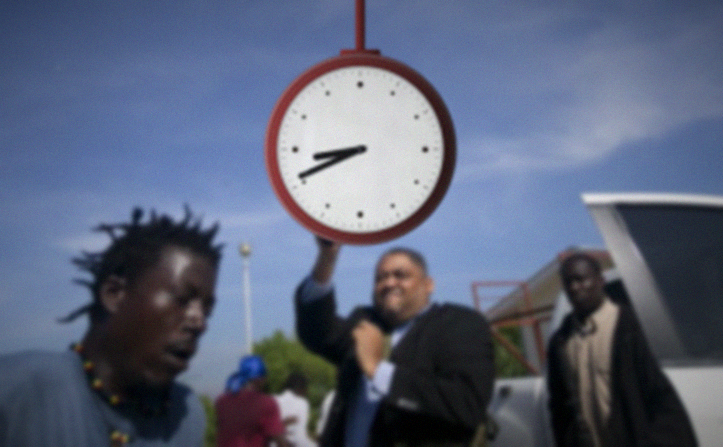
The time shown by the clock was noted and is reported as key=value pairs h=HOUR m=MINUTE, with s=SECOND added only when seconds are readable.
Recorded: h=8 m=41
